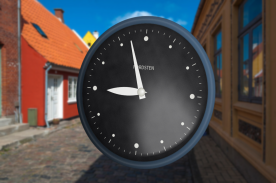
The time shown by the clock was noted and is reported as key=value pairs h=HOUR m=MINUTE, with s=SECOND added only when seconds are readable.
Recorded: h=8 m=57
